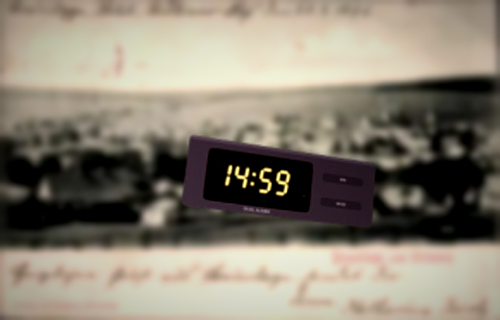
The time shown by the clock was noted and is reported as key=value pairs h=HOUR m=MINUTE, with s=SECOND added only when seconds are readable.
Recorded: h=14 m=59
